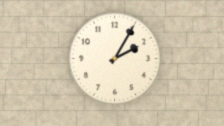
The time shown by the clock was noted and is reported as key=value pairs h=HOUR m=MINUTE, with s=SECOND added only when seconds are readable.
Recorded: h=2 m=5
